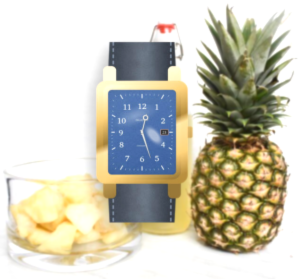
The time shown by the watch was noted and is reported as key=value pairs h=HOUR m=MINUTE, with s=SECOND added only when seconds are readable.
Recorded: h=12 m=27
